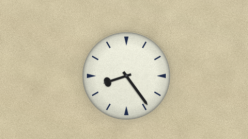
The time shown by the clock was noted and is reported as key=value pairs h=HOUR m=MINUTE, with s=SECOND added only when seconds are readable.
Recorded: h=8 m=24
